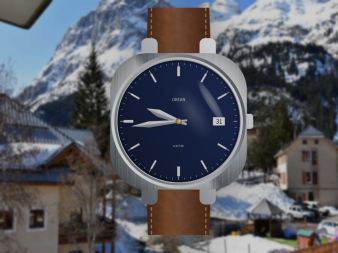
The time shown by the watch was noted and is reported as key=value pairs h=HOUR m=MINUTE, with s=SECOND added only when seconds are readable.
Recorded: h=9 m=44
